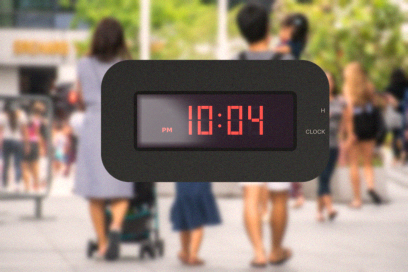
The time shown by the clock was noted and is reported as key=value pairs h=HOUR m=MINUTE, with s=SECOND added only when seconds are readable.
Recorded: h=10 m=4
